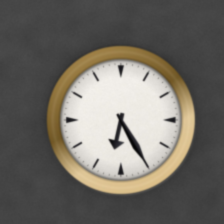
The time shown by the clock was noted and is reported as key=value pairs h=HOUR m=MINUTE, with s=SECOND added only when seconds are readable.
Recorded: h=6 m=25
